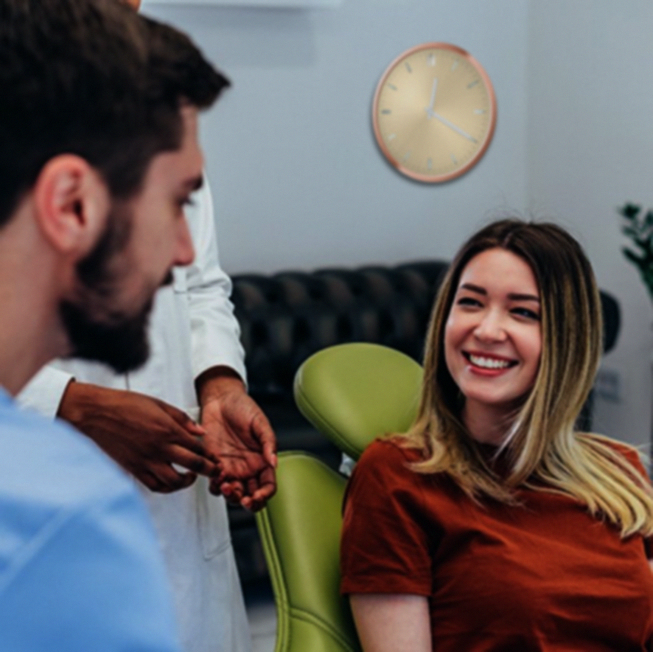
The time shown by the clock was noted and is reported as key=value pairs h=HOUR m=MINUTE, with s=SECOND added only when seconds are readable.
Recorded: h=12 m=20
